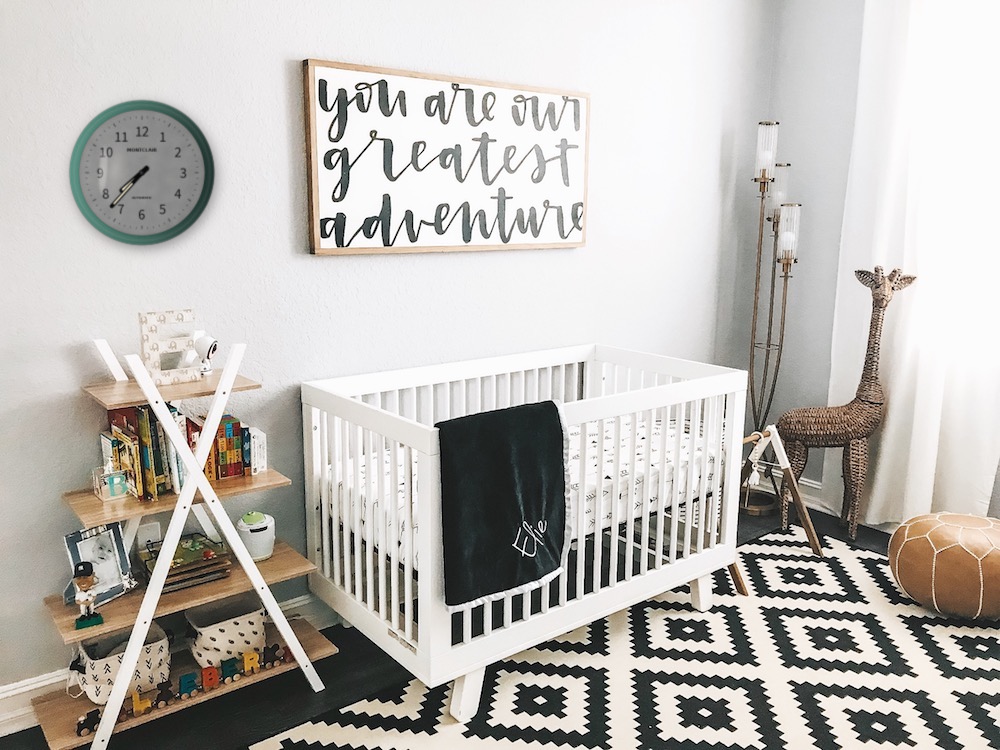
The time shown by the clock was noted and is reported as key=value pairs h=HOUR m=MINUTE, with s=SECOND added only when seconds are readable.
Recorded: h=7 m=37
